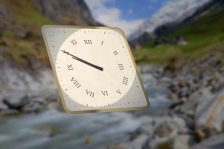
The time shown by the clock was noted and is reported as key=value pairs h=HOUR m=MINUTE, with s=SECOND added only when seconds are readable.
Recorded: h=9 m=50
